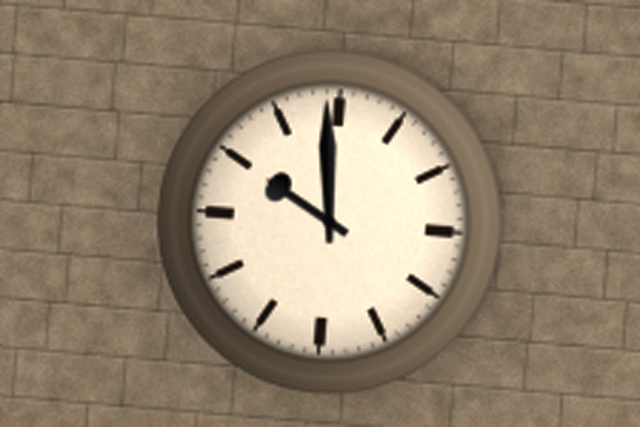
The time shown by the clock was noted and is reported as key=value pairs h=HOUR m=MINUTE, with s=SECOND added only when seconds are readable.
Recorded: h=9 m=59
